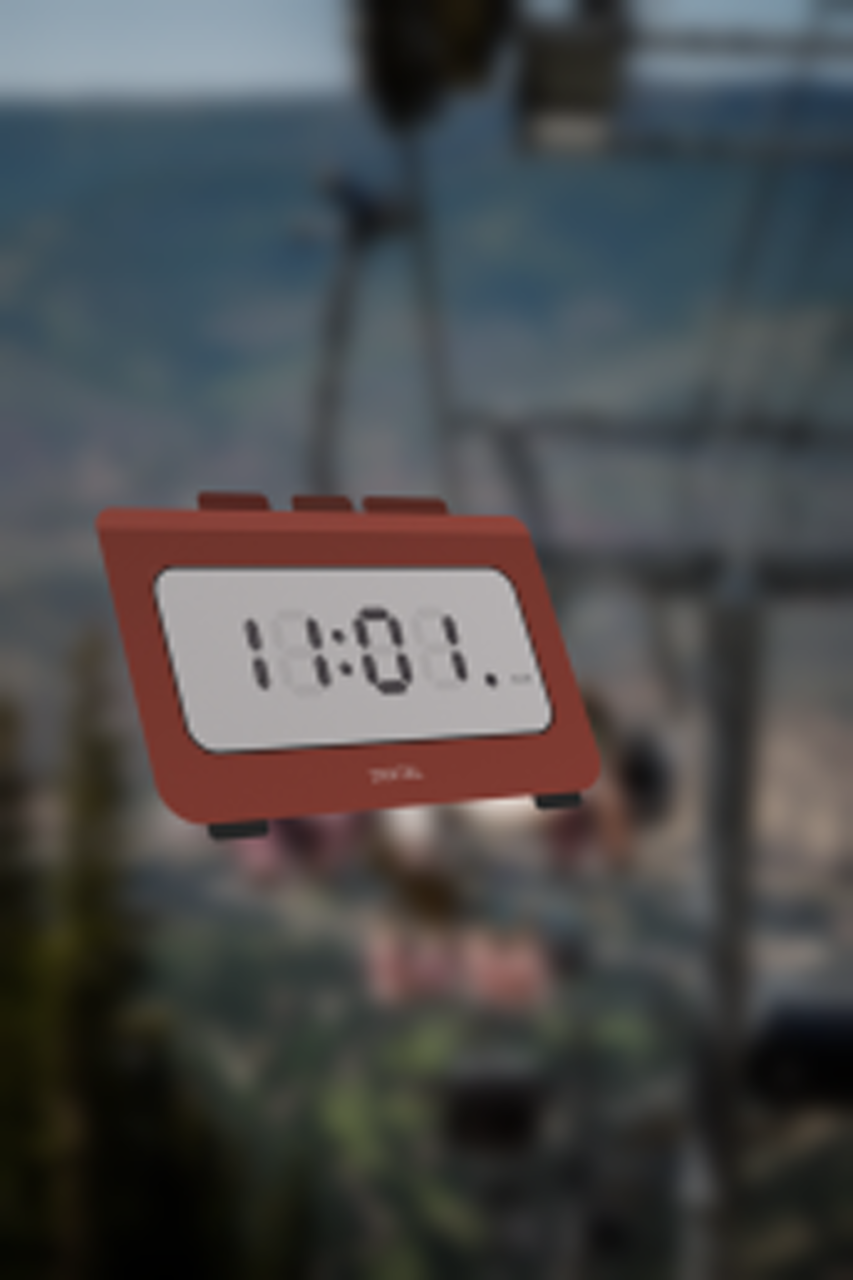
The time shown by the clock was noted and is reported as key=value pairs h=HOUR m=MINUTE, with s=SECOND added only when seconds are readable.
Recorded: h=11 m=1
